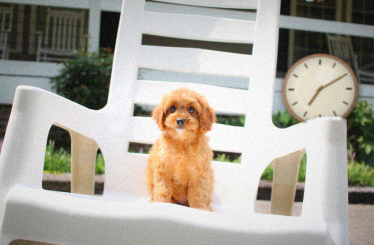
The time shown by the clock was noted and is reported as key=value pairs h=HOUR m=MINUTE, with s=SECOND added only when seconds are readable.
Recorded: h=7 m=10
